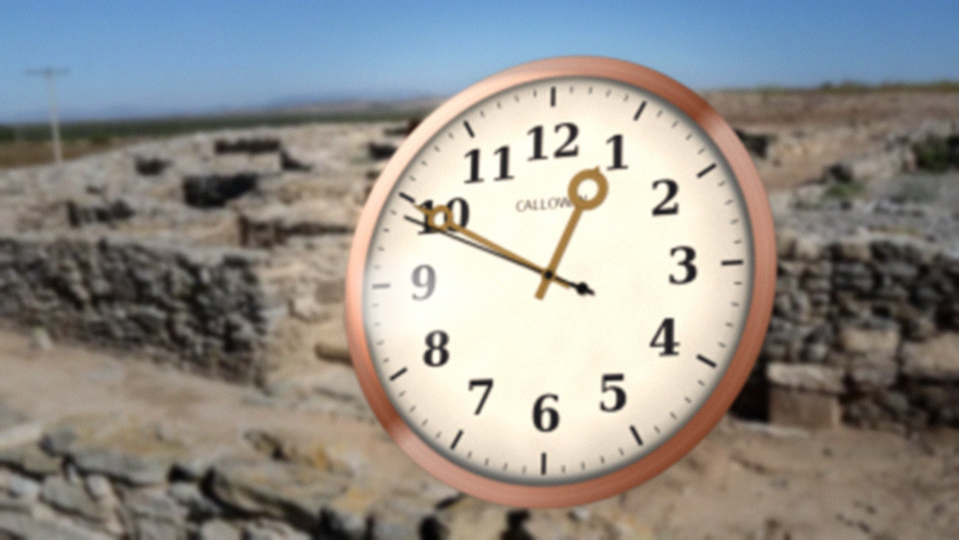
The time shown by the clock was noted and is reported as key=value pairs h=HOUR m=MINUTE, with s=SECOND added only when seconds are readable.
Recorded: h=12 m=49 s=49
